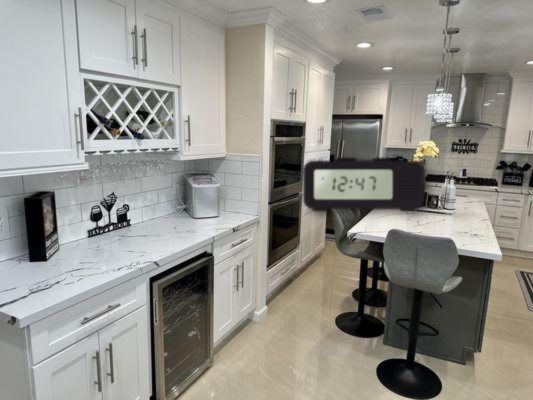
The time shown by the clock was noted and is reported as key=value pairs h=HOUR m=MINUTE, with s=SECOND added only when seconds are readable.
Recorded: h=12 m=47
